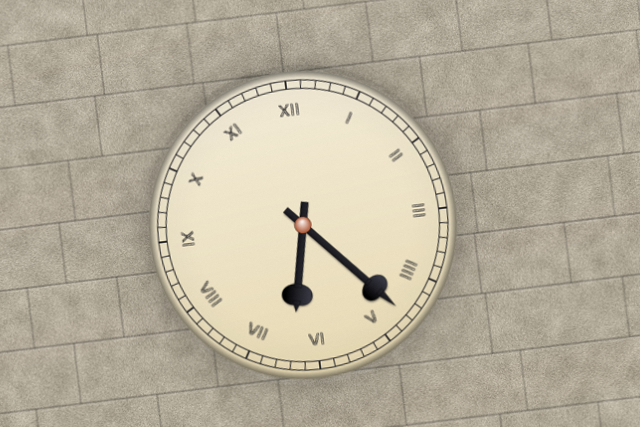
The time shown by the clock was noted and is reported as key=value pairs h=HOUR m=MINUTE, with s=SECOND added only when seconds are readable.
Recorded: h=6 m=23
